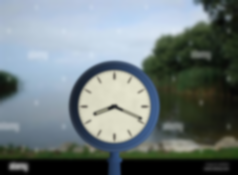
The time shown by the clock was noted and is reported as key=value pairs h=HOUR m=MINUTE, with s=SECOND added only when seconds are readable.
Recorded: h=8 m=19
